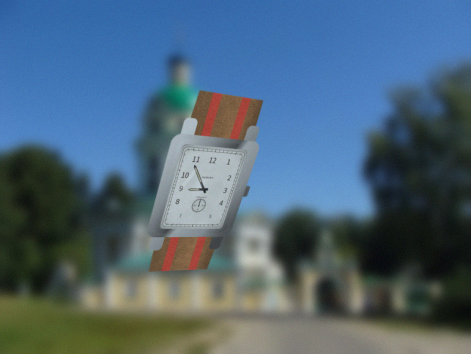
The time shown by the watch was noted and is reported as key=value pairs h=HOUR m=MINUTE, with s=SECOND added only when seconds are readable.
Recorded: h=8 m=54
